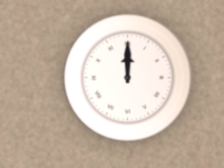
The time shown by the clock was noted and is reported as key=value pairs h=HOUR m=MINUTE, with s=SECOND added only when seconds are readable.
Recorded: h=12 m=0
